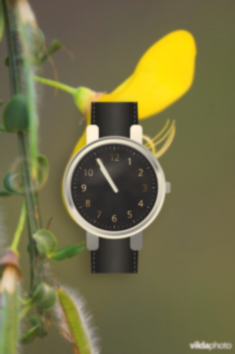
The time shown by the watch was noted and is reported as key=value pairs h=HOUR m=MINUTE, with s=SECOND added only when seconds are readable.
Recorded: h=10 m=55
